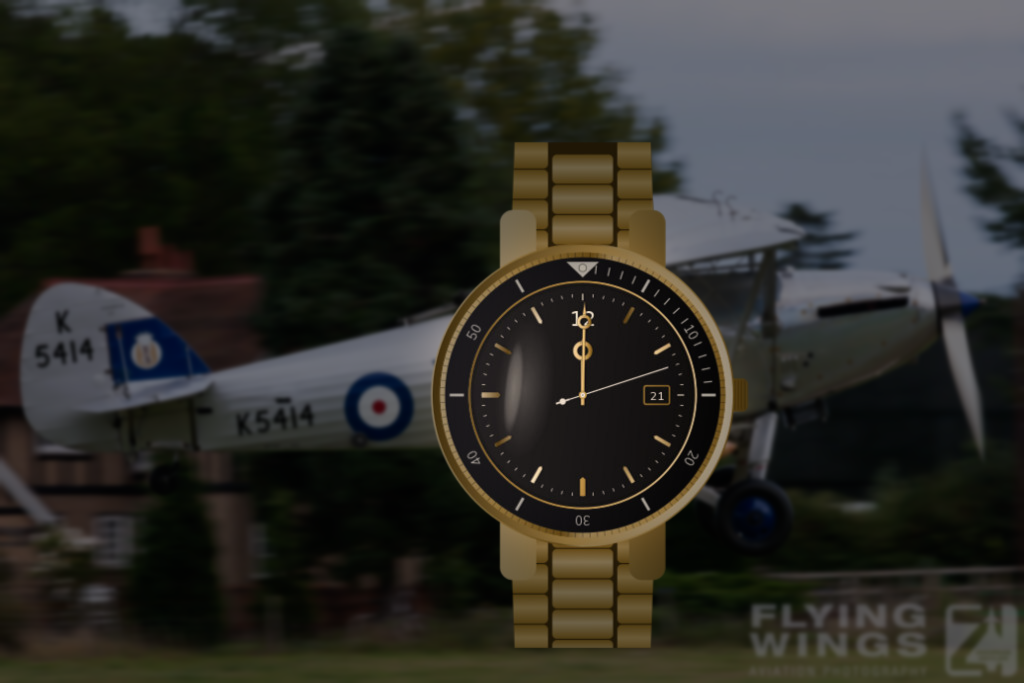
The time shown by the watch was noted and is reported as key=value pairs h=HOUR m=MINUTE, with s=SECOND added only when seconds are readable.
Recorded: h=12 m=0 s=12
